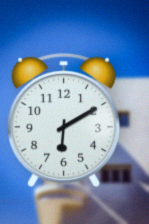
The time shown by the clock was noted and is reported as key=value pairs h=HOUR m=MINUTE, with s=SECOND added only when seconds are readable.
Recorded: h=6 m=10
